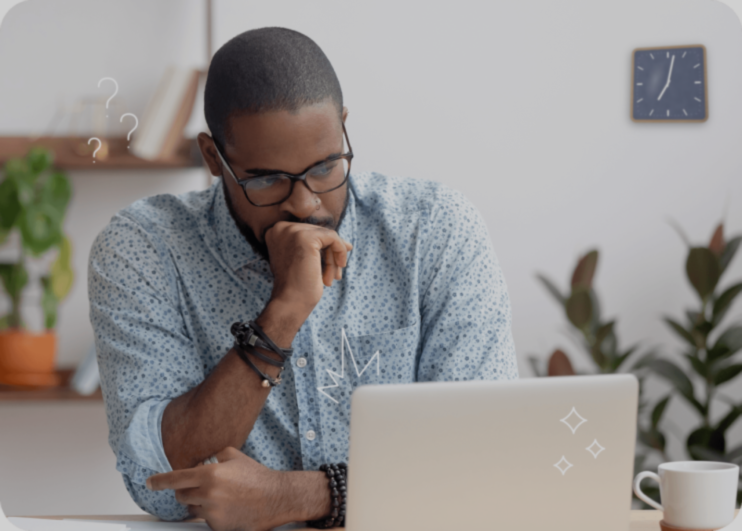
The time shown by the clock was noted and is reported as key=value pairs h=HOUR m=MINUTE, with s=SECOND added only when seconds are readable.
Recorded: h=7 m=2
